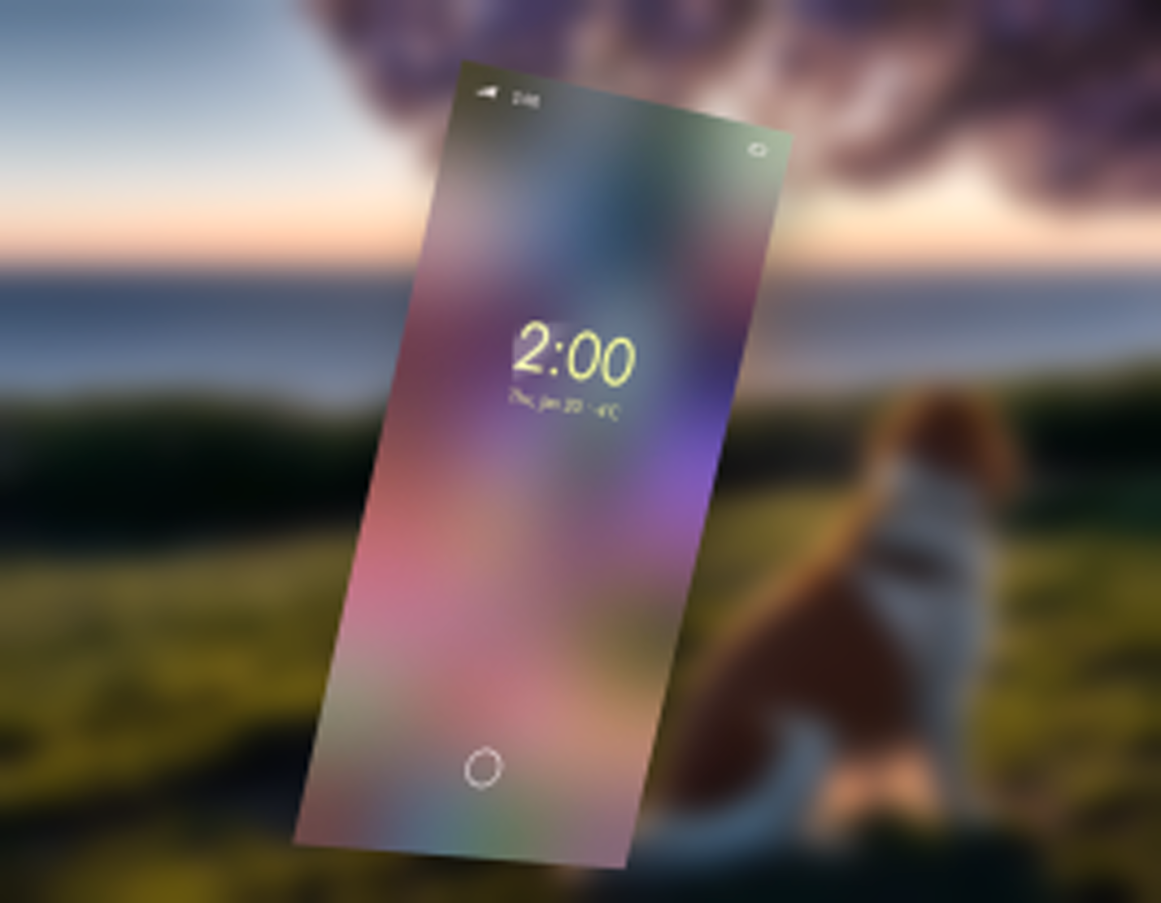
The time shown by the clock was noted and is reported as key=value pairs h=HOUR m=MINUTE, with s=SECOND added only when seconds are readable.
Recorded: h=2 m=0
